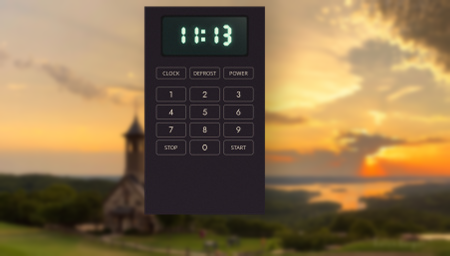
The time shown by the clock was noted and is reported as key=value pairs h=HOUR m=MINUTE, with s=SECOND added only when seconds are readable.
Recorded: h=11 m=13
